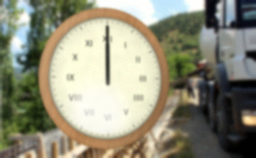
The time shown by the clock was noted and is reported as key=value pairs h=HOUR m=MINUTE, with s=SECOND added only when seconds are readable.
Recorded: h=12 m=0
